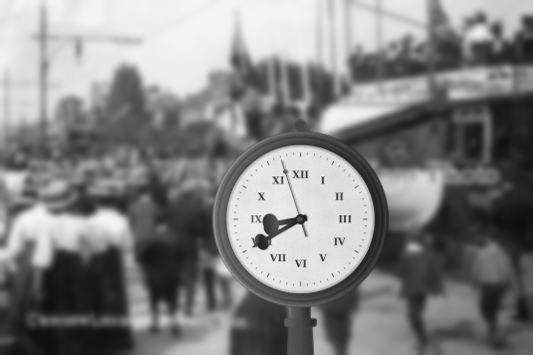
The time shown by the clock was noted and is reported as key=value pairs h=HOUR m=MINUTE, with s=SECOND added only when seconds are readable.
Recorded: h=8 m=39 s=57
